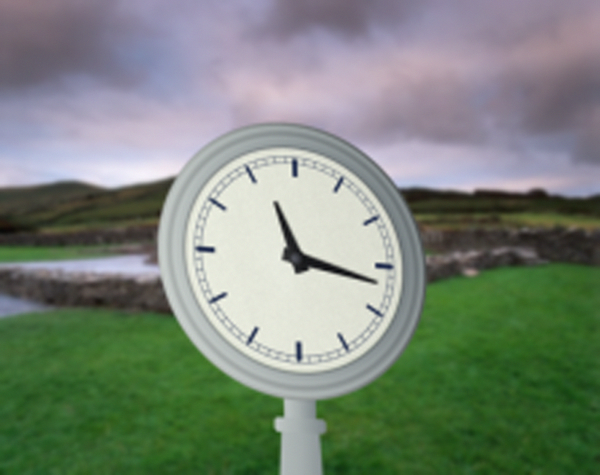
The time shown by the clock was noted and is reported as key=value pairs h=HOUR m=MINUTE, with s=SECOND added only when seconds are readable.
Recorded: h=11 m=17
